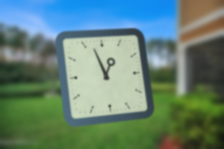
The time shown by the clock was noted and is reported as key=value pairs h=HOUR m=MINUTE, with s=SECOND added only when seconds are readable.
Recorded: h=12 m=57
